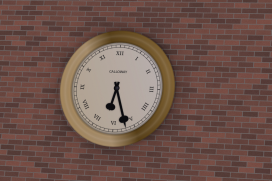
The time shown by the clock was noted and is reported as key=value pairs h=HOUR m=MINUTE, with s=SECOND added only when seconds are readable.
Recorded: h=6 m=27
